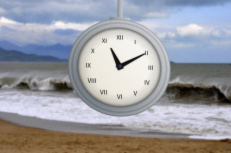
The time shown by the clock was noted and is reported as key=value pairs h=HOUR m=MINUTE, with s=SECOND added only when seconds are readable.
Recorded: h=11 m=10
